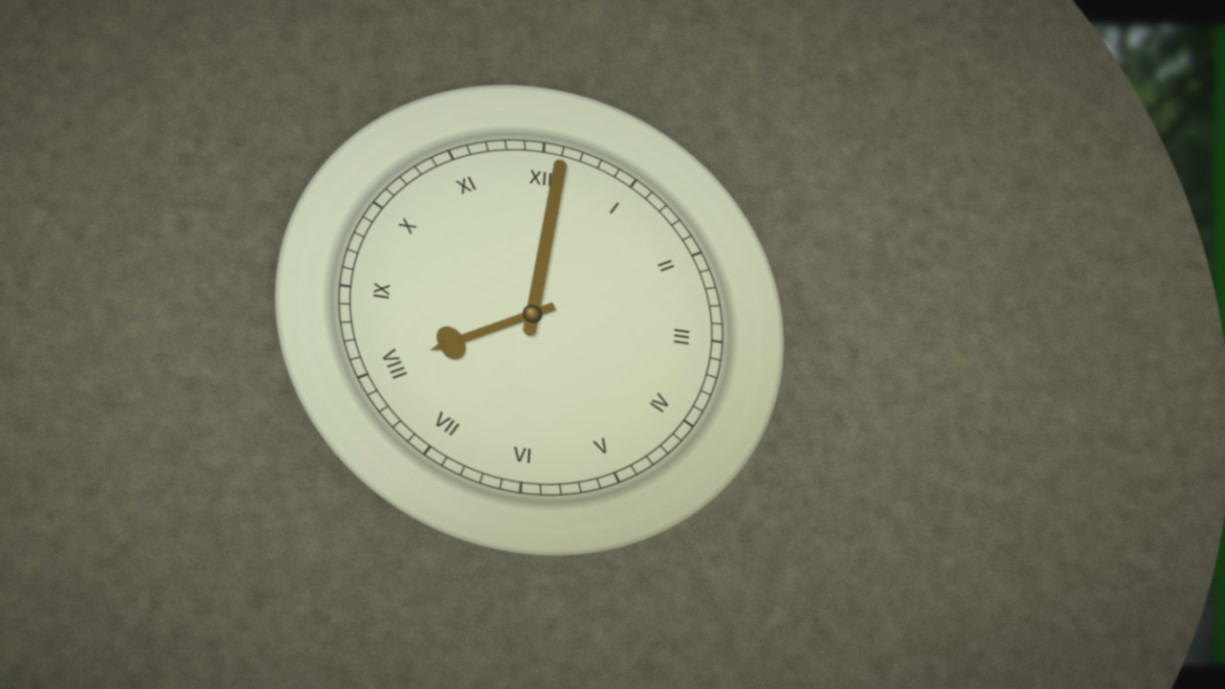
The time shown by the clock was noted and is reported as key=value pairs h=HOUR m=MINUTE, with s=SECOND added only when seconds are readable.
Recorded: h=8 m=1
